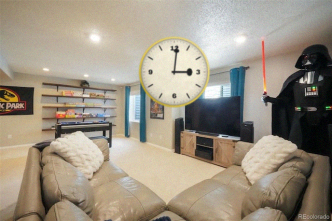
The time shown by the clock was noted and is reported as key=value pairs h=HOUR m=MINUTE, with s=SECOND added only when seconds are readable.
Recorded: h=3 m=1
